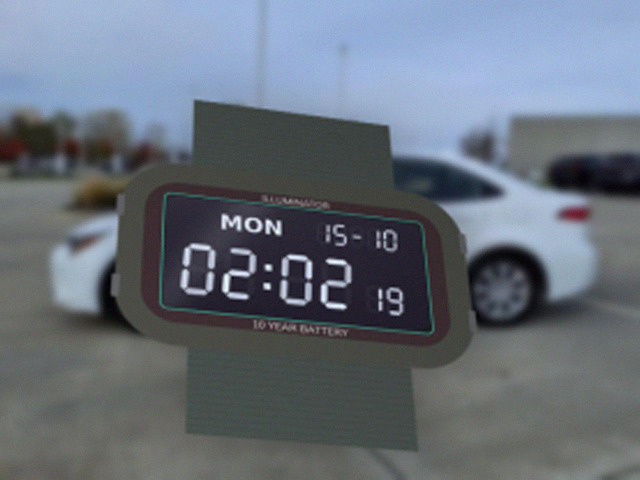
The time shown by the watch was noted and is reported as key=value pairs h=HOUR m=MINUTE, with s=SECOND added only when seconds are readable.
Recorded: h=2 m=2 s=19
